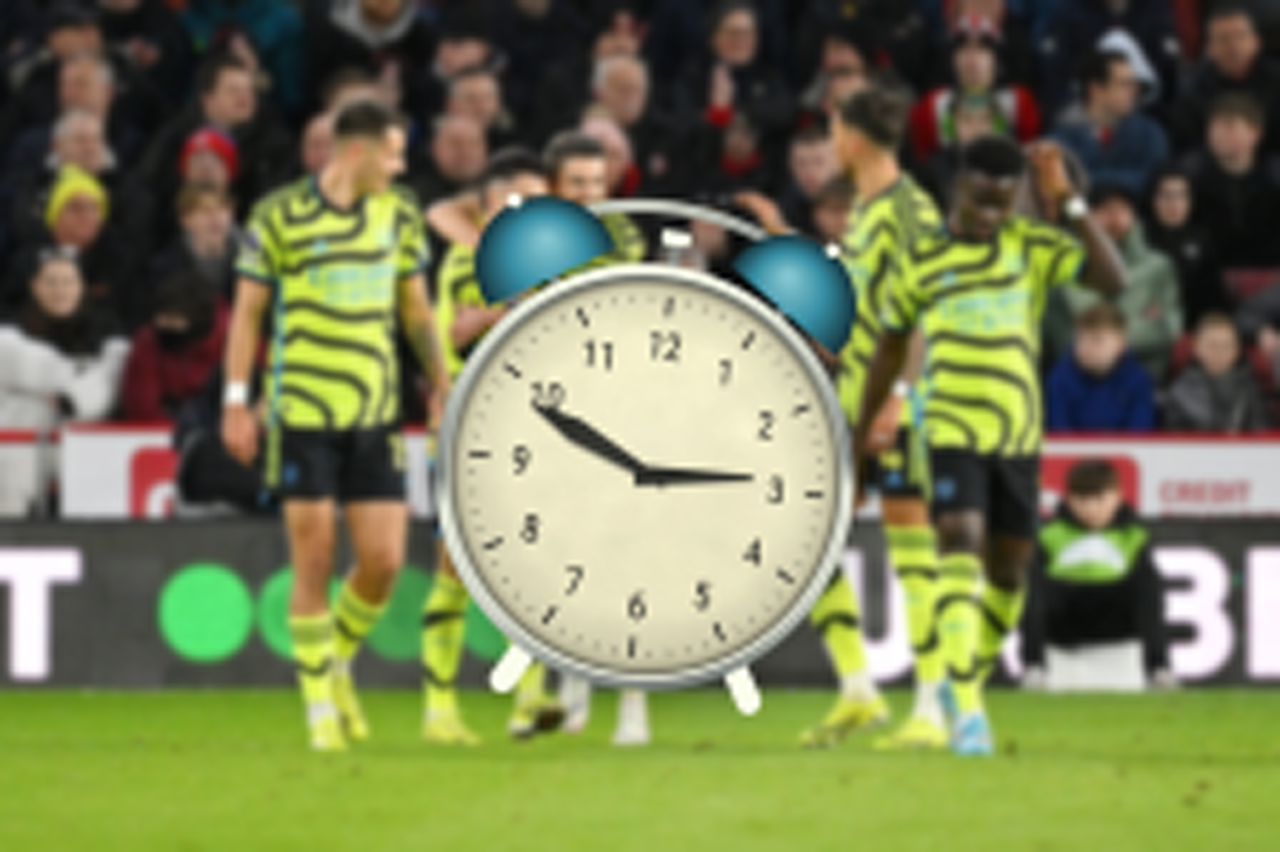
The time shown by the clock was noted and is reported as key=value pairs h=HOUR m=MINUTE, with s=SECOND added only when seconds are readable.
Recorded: h=2 m=49
